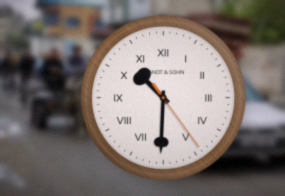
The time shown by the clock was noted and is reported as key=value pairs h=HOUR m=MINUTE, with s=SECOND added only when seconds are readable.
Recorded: h=10 m=30 s=24
